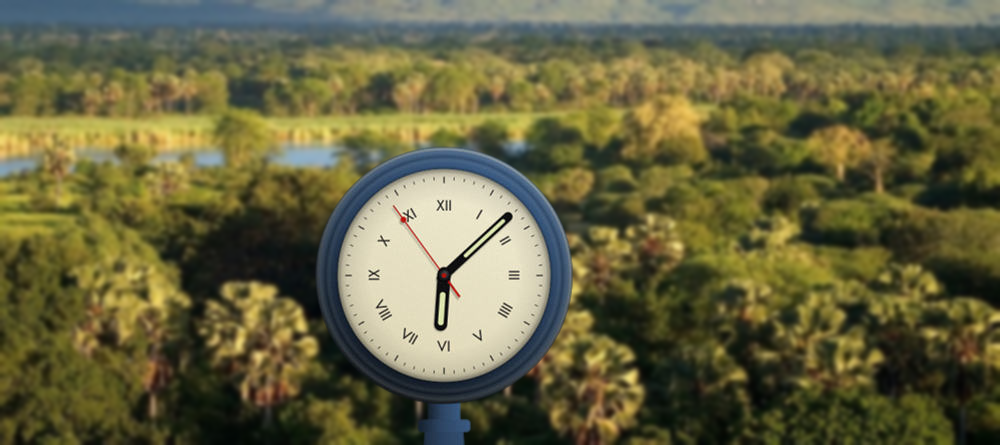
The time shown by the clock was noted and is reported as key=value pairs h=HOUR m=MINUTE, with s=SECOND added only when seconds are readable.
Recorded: h=6 m=7 s=54
